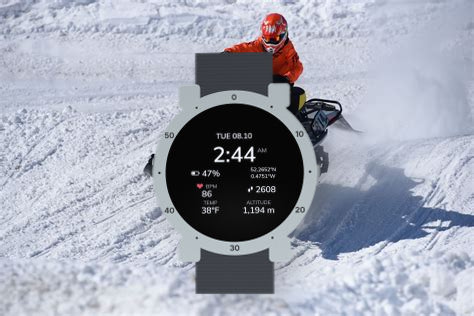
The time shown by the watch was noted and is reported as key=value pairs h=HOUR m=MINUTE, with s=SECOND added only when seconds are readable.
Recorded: h=2 m=44
